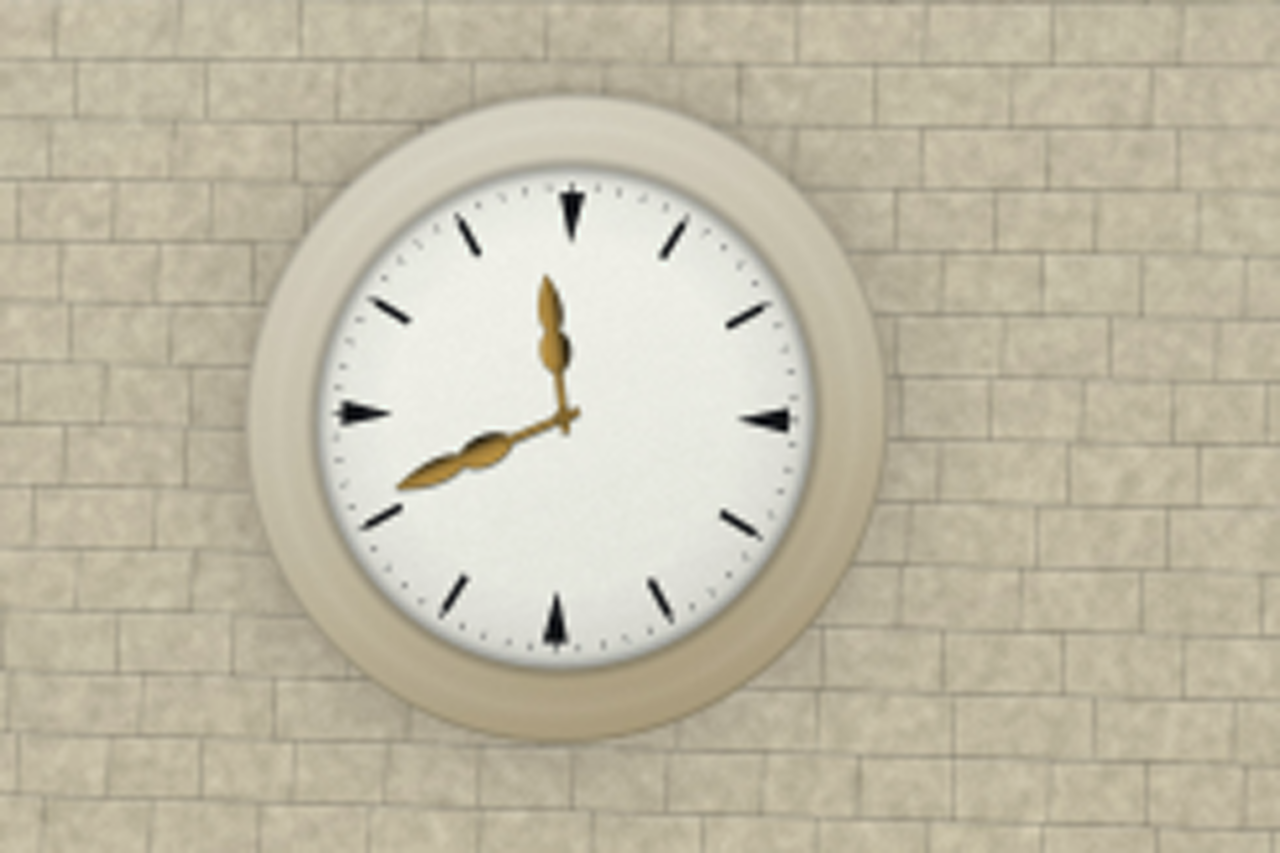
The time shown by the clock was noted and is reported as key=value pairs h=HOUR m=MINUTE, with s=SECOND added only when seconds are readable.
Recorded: h=11 m=41
